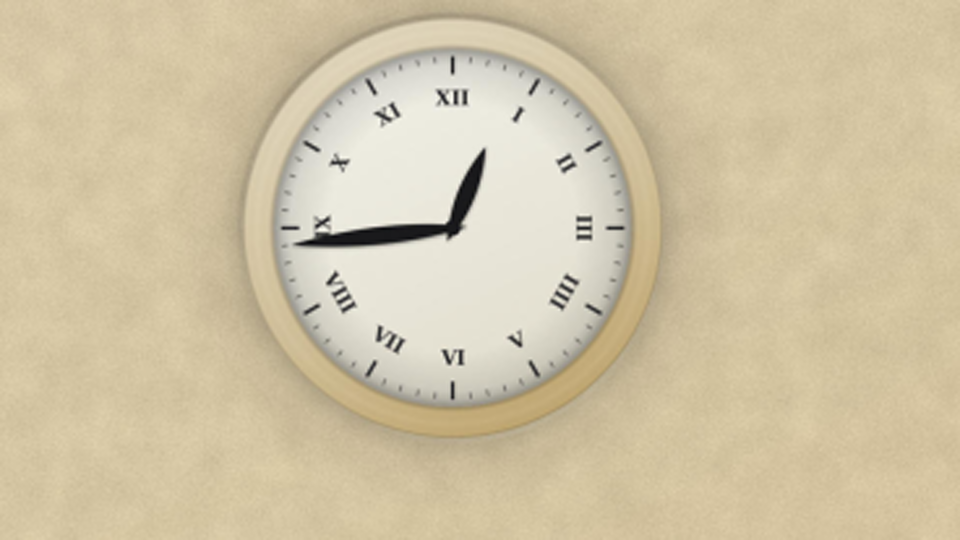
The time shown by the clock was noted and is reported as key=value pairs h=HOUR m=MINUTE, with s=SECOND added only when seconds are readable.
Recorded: h=12 m=44
